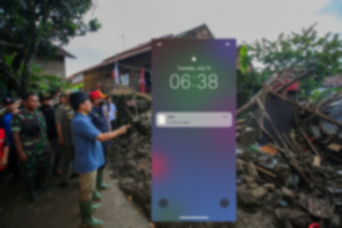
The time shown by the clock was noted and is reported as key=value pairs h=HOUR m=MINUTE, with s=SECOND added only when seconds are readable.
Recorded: h=6 m=38
